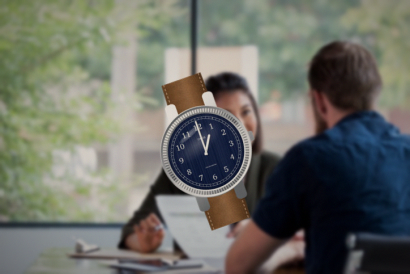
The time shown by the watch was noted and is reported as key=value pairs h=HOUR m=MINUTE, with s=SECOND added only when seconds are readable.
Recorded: h=1 m=0
